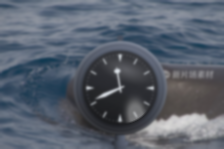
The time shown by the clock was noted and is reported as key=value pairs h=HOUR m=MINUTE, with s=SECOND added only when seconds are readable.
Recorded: h=11 m=41
